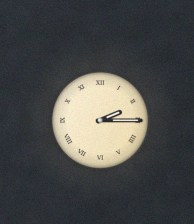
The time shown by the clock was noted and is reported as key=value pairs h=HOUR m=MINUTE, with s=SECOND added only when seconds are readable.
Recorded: h=2 m=15
